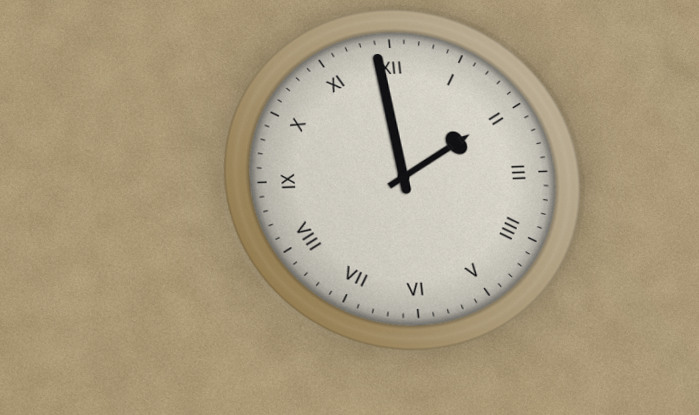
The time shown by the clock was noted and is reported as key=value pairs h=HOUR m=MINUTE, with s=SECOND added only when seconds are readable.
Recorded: h=1 m=59
